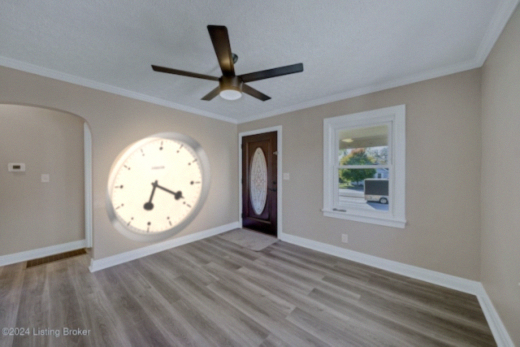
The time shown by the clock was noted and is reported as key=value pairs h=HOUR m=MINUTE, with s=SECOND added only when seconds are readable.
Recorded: h=6 m=19
